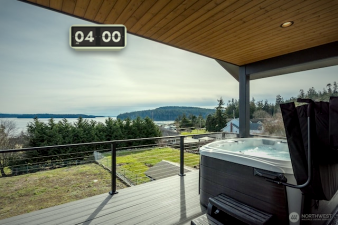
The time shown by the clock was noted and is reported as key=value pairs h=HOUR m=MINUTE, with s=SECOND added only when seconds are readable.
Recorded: h=4 m=0
